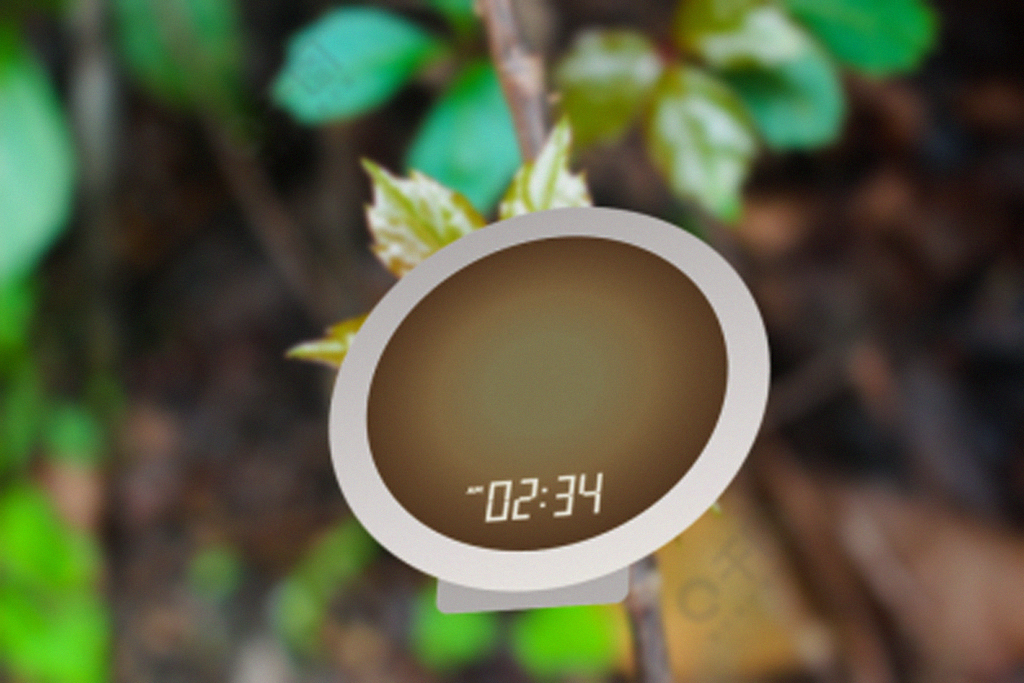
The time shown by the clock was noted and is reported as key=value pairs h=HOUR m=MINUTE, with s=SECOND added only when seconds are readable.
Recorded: h=2 m=34
